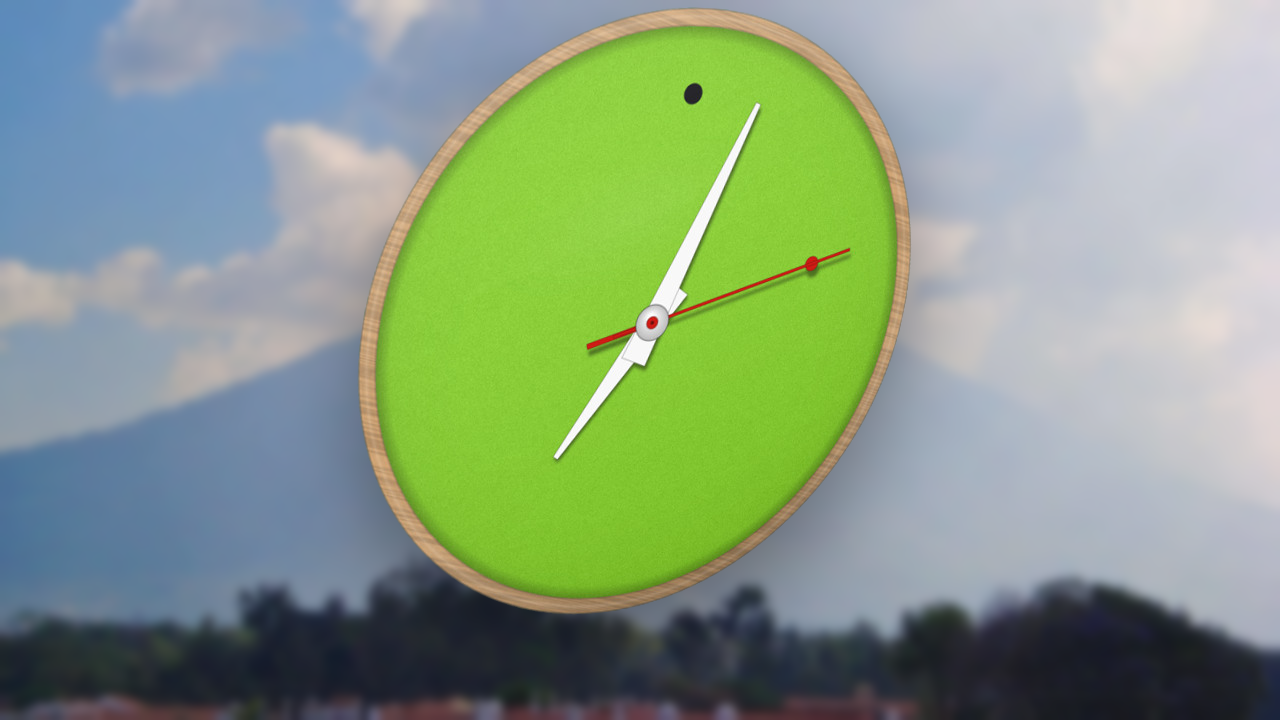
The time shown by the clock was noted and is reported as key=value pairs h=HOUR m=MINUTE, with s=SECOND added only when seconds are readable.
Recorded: h=7 m=3 s=12
